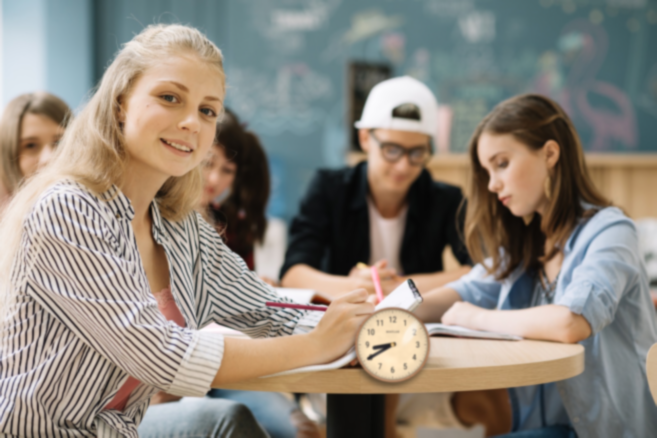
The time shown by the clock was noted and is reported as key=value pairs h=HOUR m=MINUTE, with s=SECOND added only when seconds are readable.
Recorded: h=8 m=40
